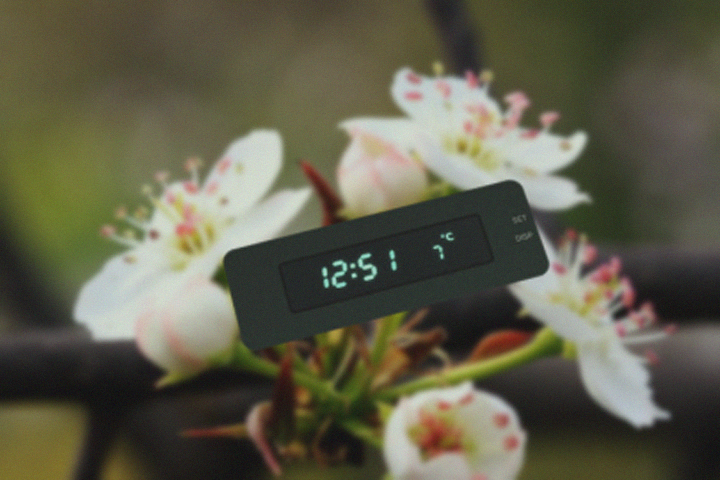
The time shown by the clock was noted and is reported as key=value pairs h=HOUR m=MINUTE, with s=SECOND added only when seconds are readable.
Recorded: h=12 m=51
